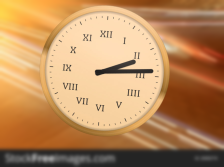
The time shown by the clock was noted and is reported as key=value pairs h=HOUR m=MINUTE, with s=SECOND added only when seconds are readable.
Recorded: h=2 m=14
